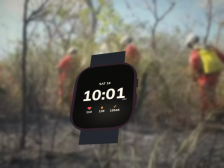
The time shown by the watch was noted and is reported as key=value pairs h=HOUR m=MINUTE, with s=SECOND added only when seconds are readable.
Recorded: h=10 m=1
